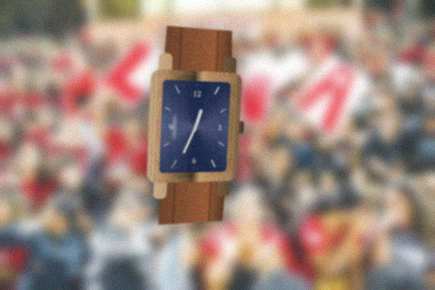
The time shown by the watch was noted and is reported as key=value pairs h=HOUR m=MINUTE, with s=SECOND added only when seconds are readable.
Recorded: h=12 m=34
